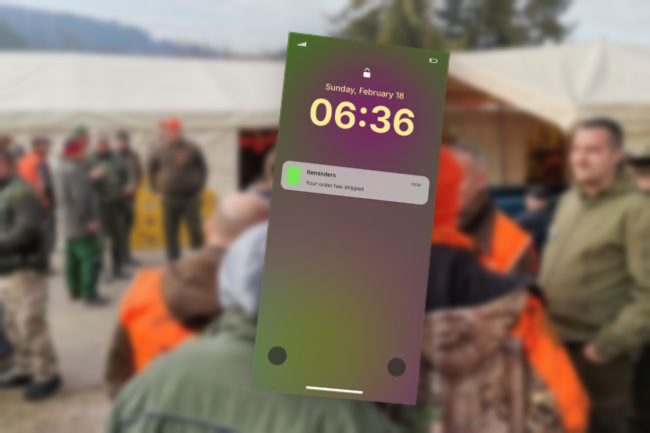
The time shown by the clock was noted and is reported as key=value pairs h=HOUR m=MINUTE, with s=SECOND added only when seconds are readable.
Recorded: h=6 m=36
